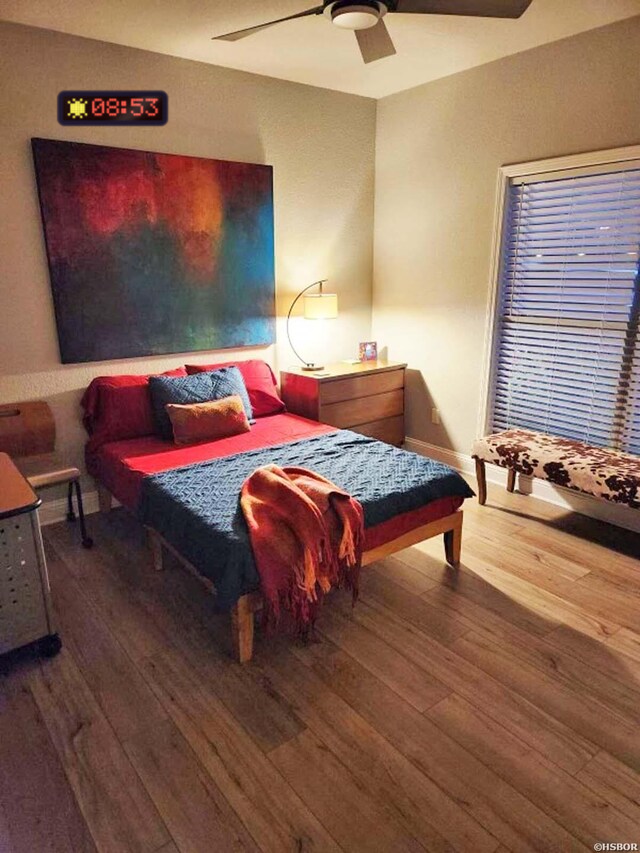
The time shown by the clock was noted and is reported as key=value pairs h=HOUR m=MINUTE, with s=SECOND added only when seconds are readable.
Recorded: h=8 m=53
